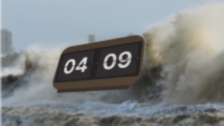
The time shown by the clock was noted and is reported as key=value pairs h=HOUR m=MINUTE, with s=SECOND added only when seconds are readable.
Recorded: h=4 m=9
